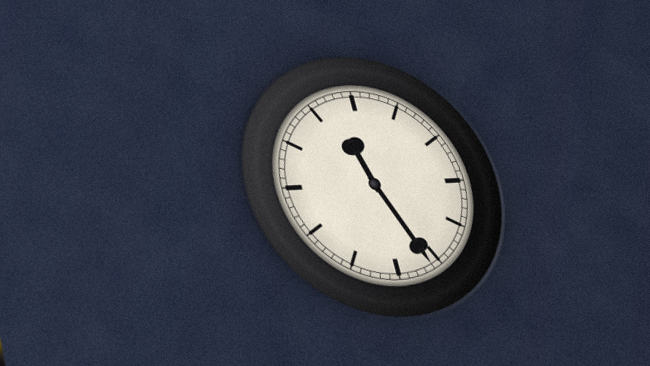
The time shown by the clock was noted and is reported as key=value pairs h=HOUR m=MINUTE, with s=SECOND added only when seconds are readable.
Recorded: h=11 m=26
